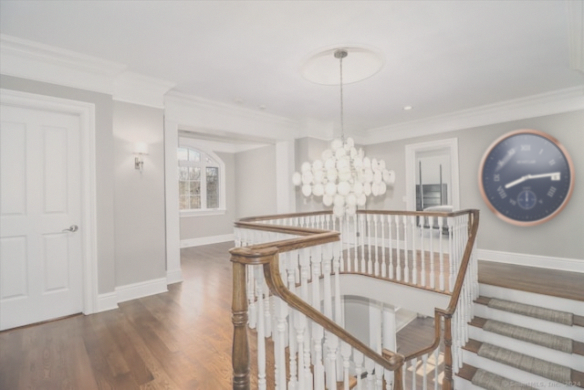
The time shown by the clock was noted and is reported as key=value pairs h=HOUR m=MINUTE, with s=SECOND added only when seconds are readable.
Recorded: h=8 m=14
